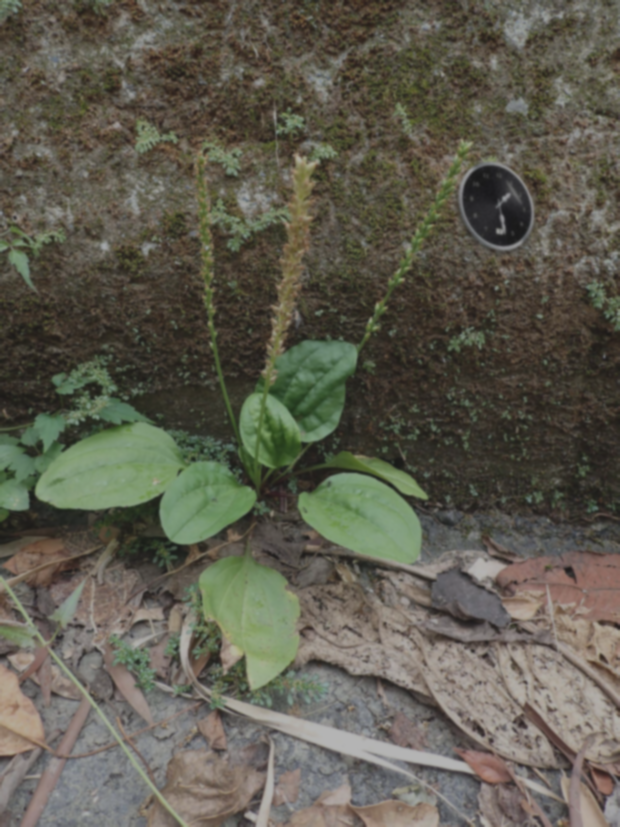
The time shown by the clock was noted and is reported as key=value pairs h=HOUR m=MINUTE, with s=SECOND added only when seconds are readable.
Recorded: h=1 m=28
